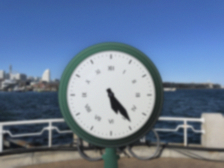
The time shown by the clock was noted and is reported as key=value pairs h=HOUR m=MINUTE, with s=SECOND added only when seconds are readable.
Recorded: h=5 m=24
